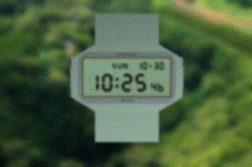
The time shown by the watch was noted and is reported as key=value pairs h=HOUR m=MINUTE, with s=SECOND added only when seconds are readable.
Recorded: h=10 m=25
